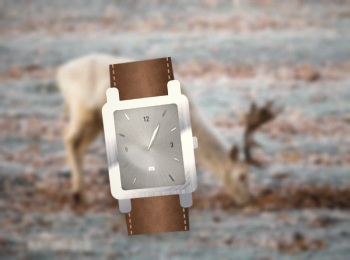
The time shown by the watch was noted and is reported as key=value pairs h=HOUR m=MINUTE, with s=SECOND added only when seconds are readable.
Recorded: h=1 m=5
